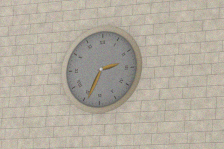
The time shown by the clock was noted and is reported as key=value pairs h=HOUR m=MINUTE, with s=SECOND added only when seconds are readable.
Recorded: h=2 m=34
